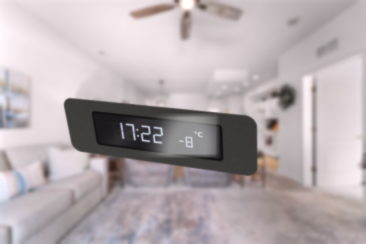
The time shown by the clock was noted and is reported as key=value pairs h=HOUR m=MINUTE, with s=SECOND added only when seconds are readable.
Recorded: h=17 m=22
